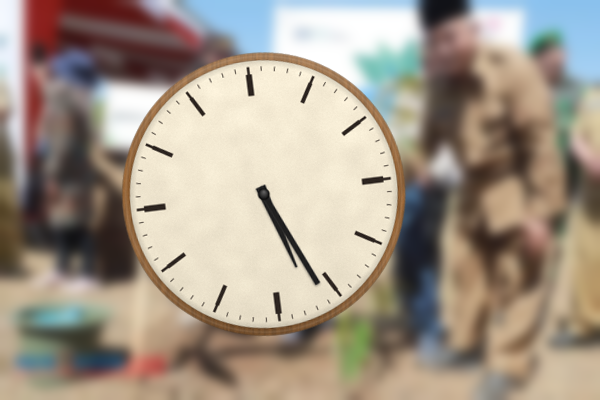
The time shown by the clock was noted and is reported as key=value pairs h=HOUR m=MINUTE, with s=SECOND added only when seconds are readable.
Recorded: h=5 m=26
